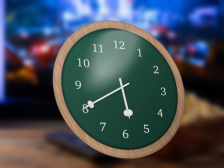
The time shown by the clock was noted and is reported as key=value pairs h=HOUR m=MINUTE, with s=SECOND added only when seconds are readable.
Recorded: h=5 m=40
